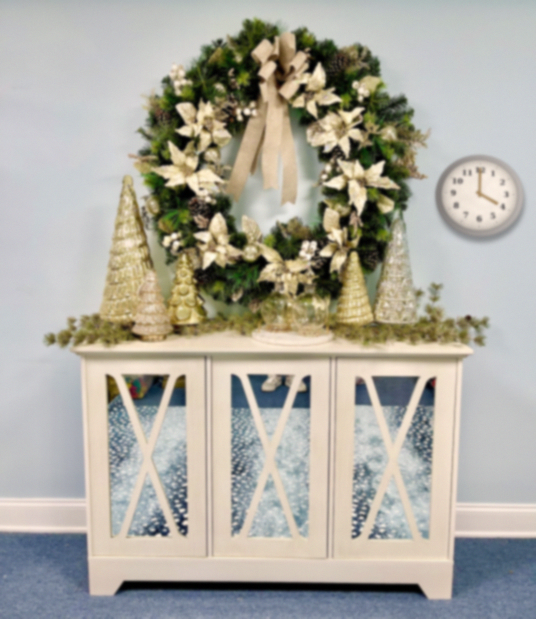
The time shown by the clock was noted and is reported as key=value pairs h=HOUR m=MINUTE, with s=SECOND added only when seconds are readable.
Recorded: h=4 m=0
